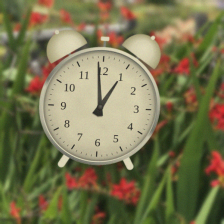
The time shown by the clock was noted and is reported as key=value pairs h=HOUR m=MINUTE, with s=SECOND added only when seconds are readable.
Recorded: h=12 m=59
